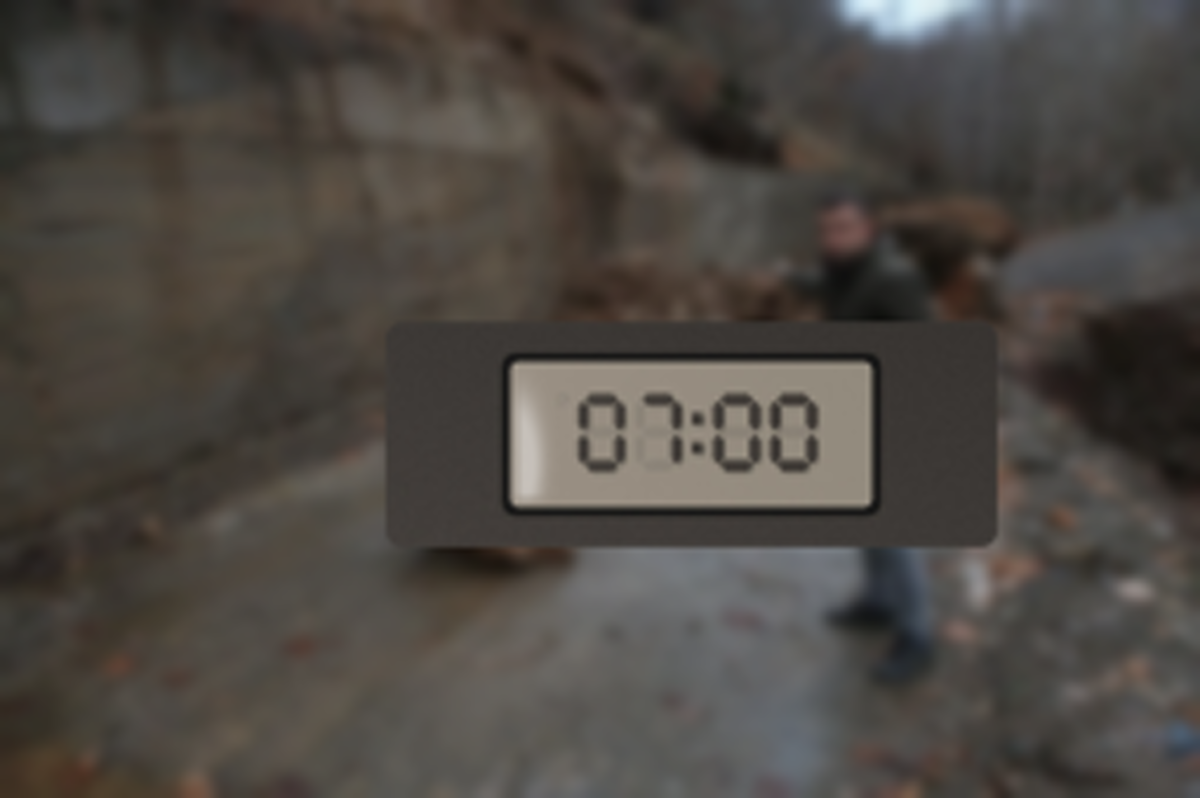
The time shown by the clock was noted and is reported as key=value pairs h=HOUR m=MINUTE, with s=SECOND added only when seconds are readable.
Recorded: h=7 m=0
